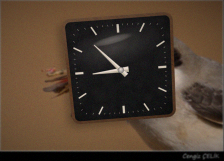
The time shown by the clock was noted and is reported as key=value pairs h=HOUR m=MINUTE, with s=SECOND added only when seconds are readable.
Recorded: h=8 m=53
